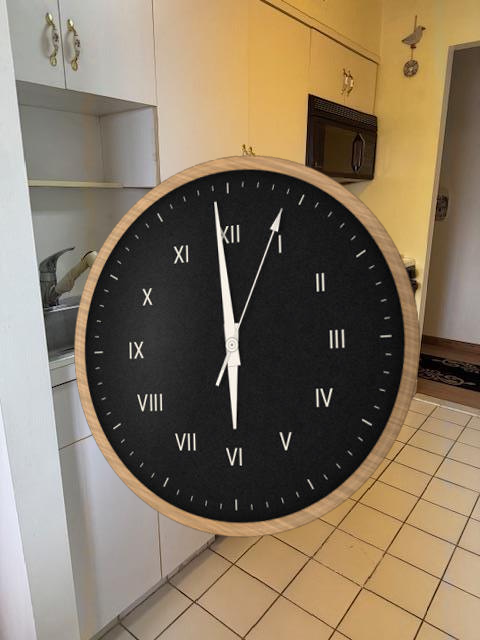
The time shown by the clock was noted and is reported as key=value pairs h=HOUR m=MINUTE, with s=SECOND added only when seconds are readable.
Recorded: h=5 m=59 s=4
